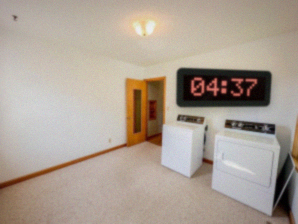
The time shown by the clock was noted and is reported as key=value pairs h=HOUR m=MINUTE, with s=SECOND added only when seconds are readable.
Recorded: h=4 m=37
